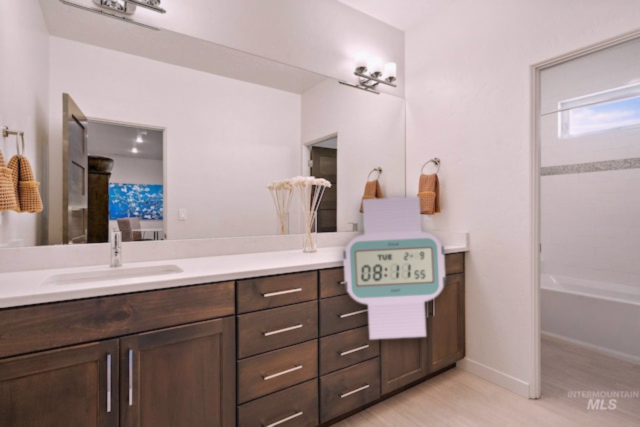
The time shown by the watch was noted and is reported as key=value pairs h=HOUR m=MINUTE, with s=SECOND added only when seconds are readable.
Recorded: h=8 m=11
